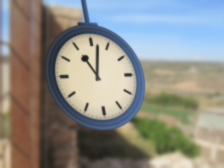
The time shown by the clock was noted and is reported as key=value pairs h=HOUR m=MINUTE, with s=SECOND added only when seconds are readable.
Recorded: h=11 m=2
